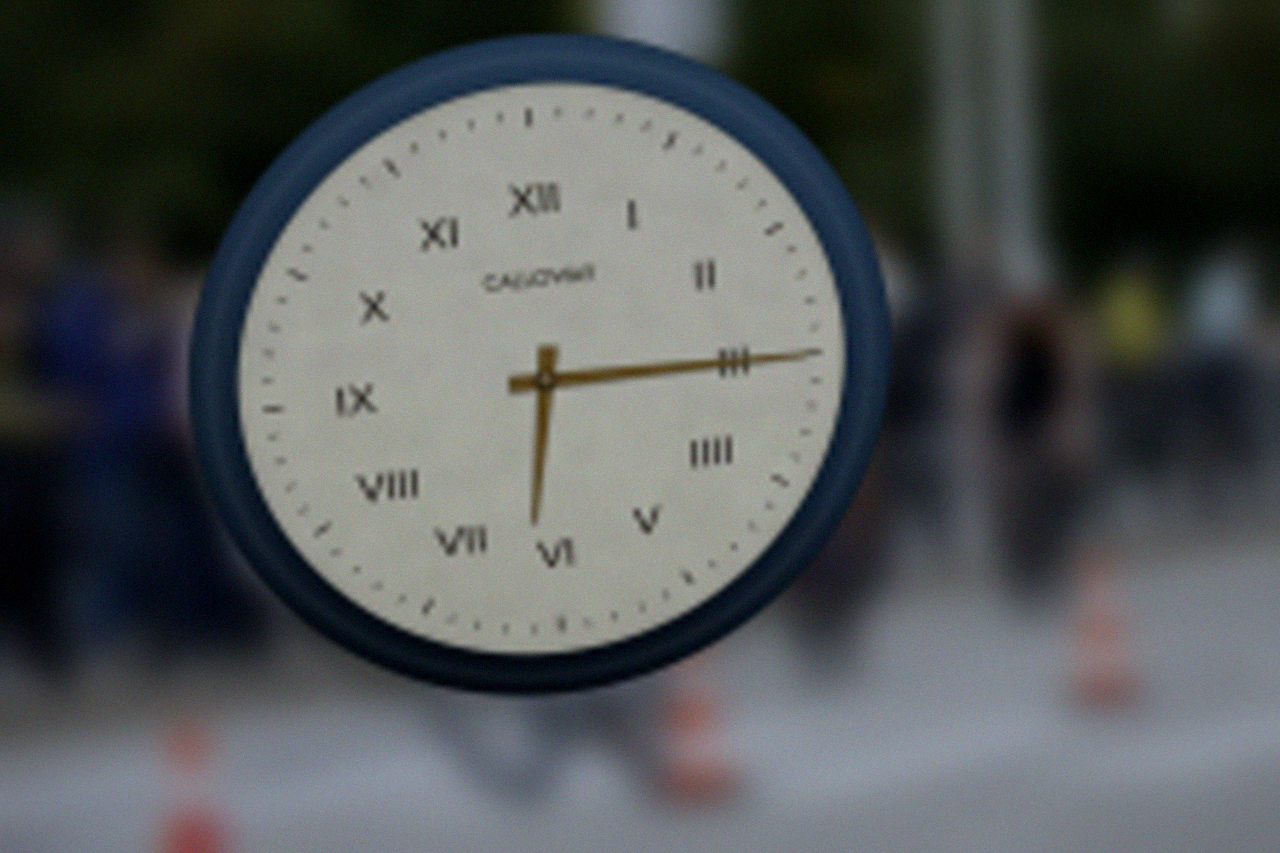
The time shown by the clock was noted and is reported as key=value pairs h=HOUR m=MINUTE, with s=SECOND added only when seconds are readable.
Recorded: h=6 m=15
